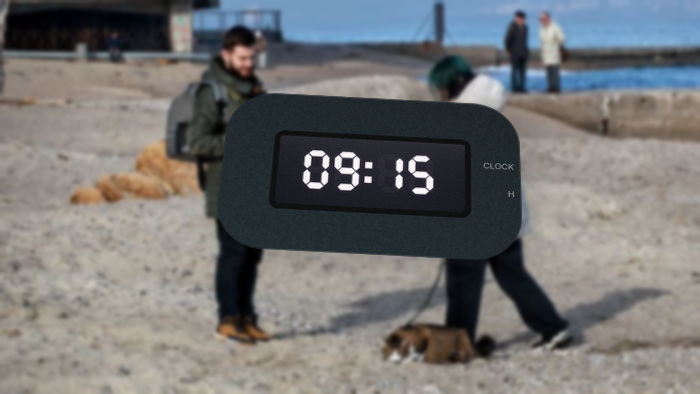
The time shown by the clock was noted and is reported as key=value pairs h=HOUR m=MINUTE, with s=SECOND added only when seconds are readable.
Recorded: h=9 m=15
